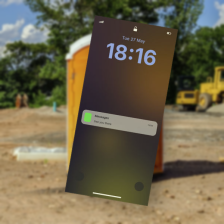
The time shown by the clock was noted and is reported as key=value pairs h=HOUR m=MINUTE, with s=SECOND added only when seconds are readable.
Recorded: h=18 m=16
